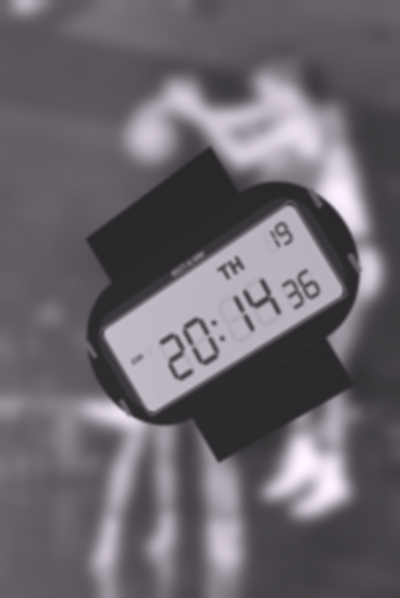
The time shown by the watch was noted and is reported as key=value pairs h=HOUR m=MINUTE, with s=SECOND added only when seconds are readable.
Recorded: h=20 m=14 s=36
